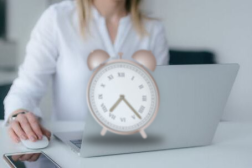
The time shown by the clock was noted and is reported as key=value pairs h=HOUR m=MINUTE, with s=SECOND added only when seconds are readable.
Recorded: h=7 m=23
